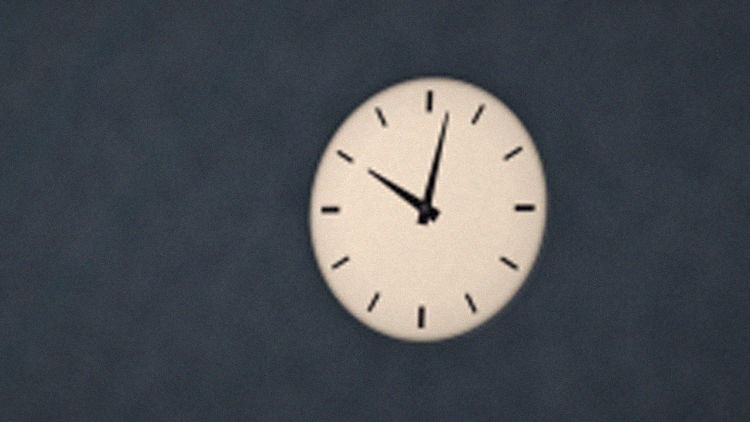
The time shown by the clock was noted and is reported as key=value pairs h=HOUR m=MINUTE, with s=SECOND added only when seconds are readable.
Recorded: h=10 m=2
